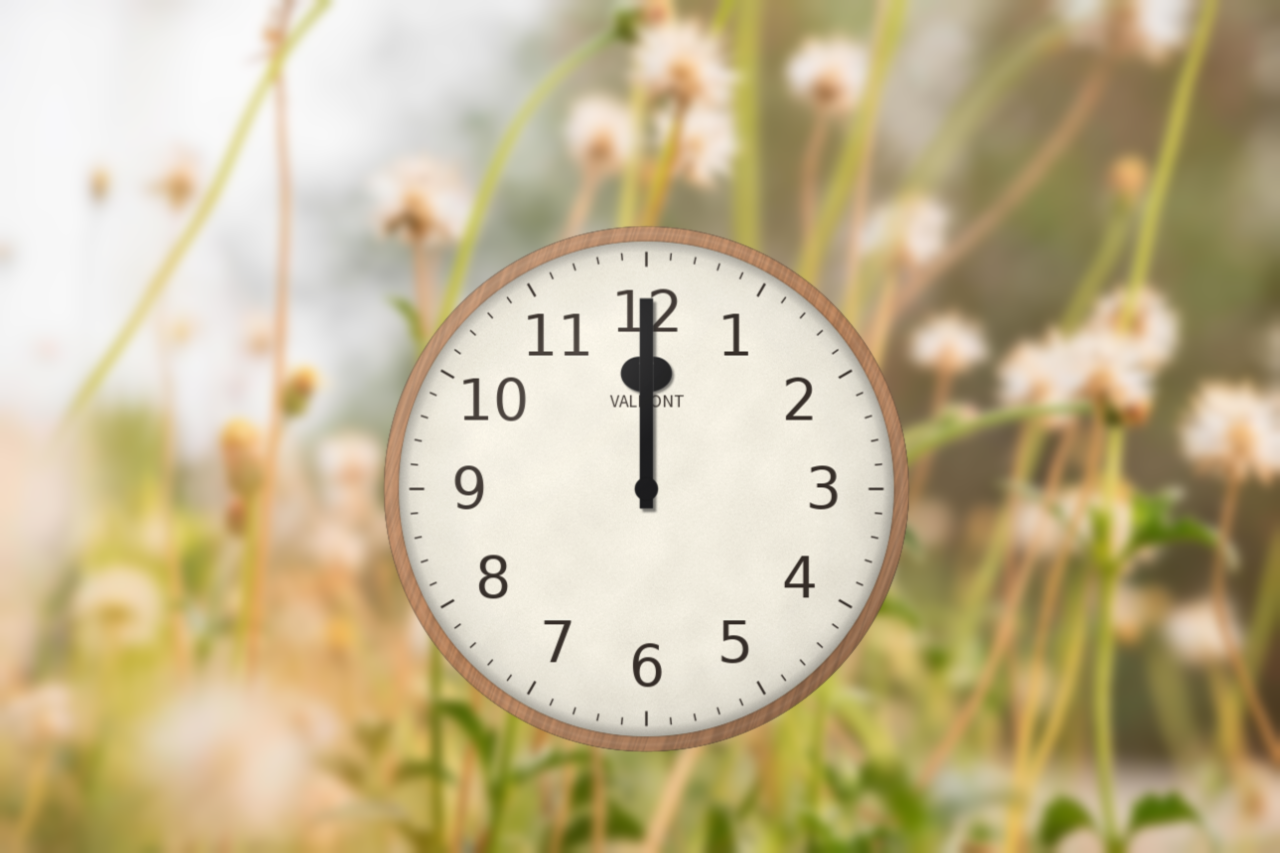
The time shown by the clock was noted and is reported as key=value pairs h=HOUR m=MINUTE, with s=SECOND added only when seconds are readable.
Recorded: h=12 m=0
